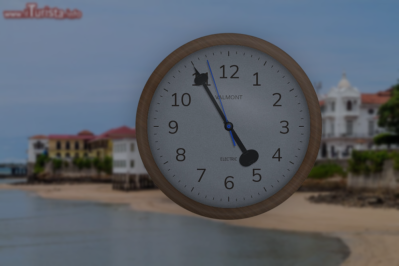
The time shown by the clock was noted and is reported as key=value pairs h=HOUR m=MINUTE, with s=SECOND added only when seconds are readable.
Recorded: h=4 m=54 s=57
